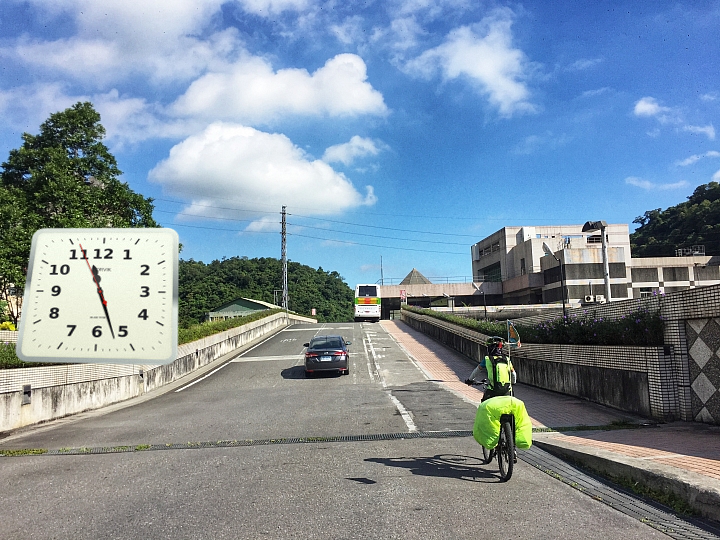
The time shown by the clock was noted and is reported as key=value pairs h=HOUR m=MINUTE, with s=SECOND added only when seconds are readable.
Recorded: h=11 m=26 s=56
